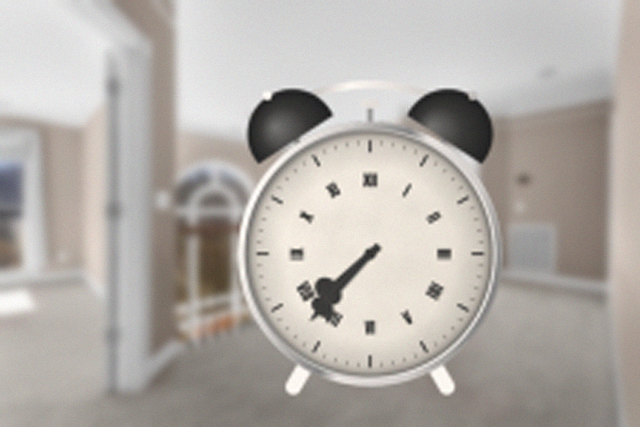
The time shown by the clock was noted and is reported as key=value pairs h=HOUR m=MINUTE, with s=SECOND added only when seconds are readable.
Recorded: h=7 m=37
